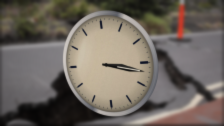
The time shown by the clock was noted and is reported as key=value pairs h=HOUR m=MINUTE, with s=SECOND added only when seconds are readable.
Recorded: h=3 m=17
